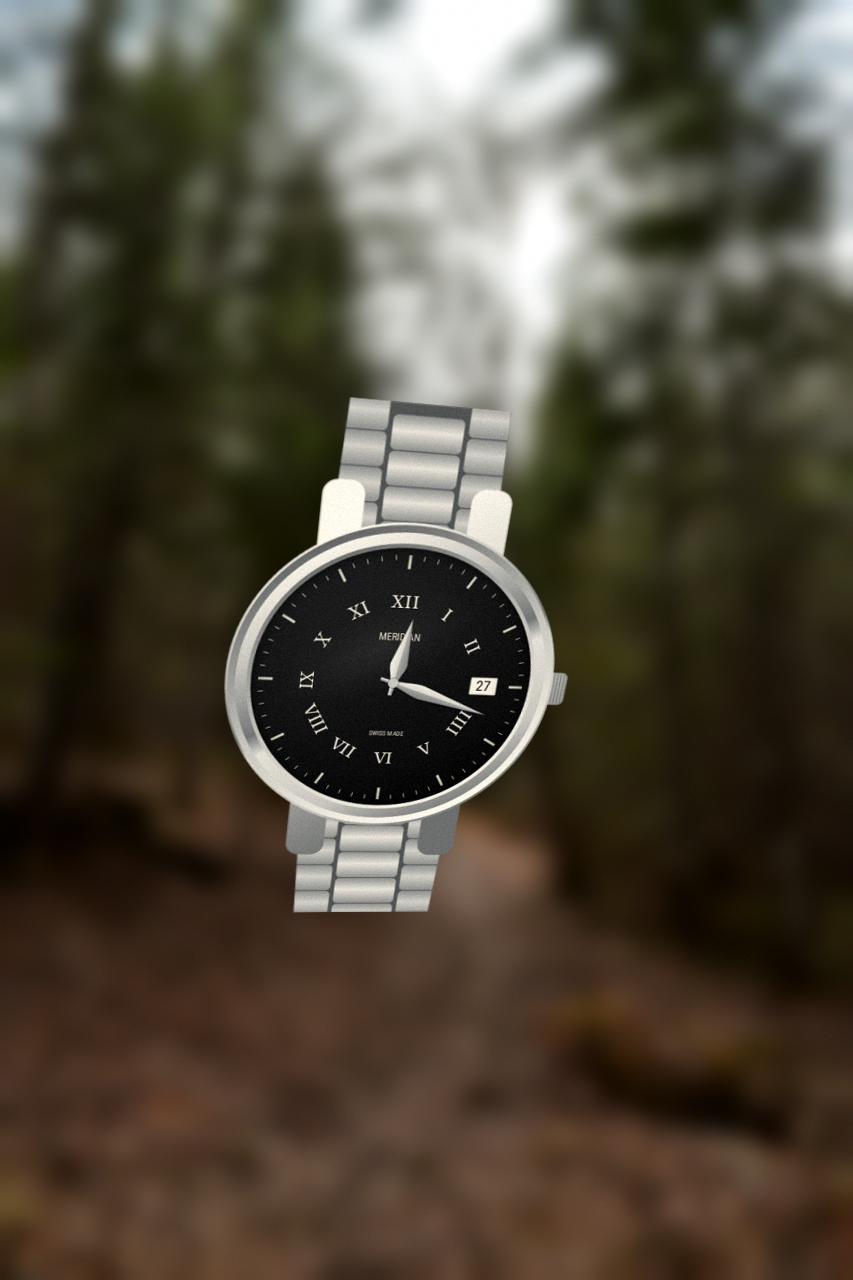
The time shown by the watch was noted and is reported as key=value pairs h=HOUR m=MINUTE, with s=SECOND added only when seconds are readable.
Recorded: h=12 m=18
